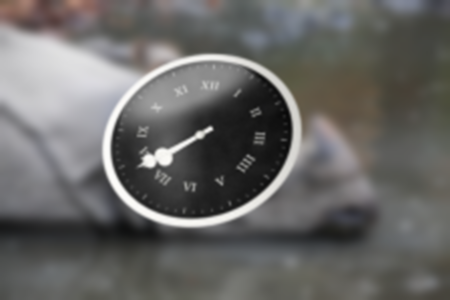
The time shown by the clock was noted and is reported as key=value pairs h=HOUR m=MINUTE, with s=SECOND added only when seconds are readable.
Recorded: h=7 m=39
